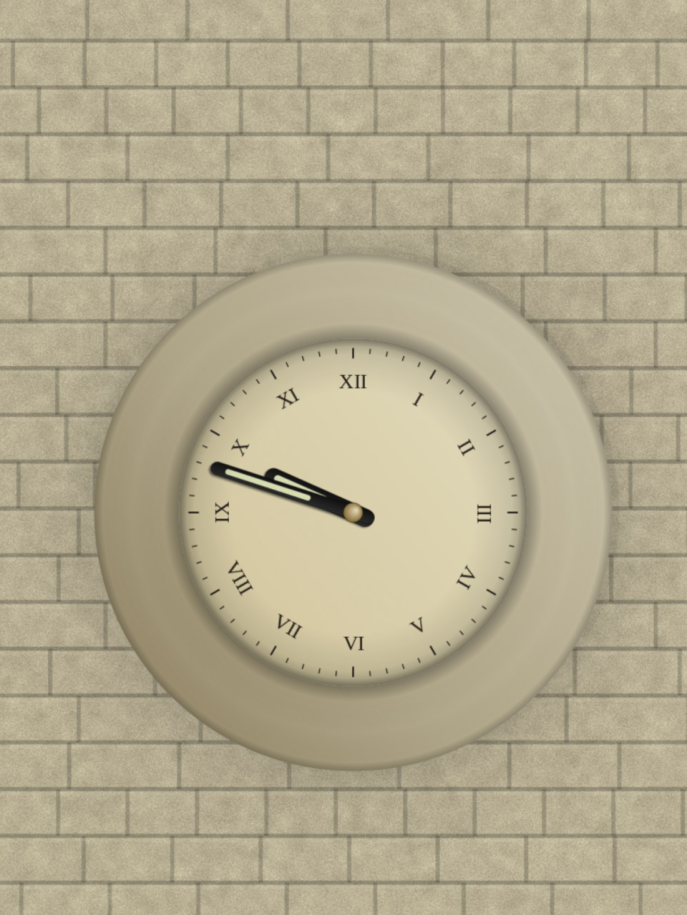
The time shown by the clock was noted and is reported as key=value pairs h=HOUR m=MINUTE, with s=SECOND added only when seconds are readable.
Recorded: h=9 m=48
